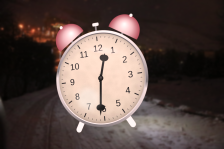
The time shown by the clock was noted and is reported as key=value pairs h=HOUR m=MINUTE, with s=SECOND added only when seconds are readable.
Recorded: h=12 m=31
